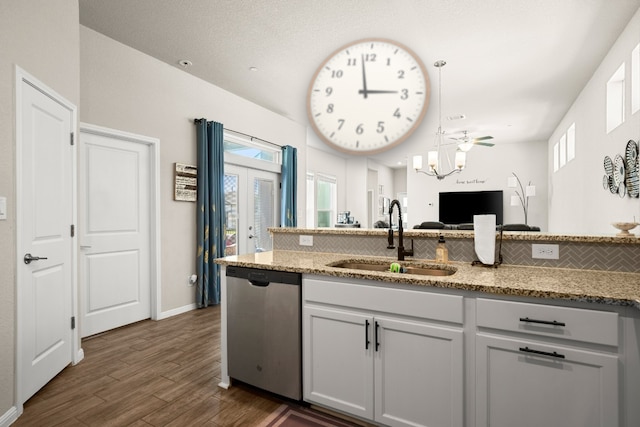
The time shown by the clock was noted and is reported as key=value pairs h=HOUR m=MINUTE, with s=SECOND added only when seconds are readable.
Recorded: h=2 m=58
